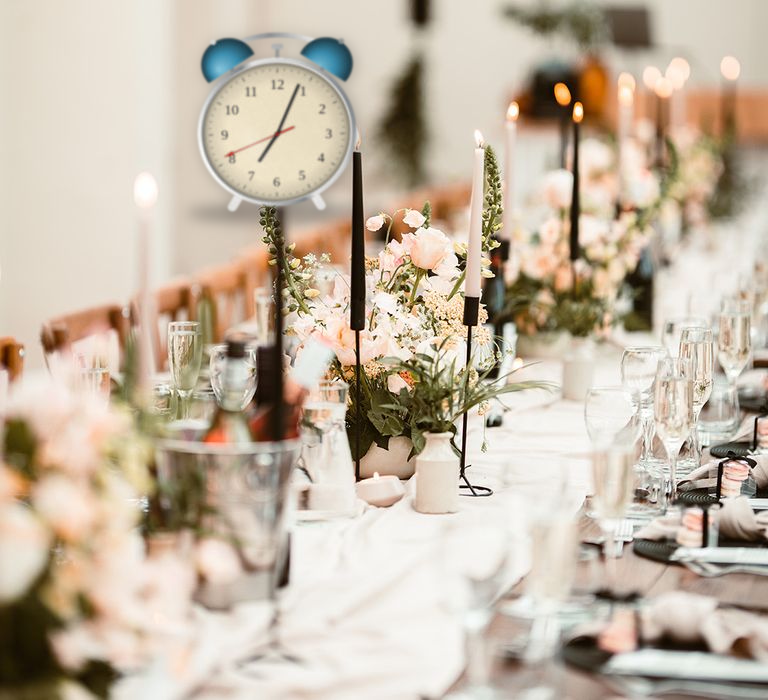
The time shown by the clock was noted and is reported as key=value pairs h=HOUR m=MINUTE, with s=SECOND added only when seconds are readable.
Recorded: h=7 m=3 s=41
